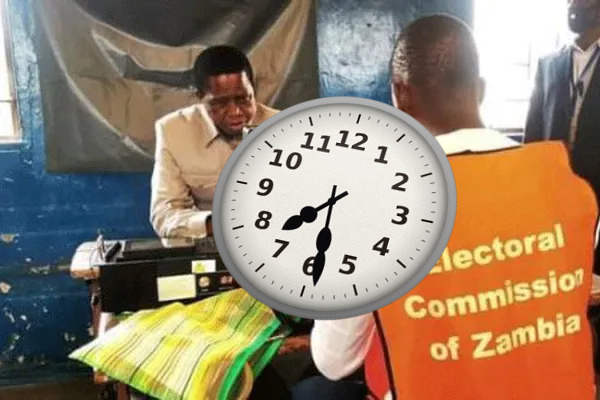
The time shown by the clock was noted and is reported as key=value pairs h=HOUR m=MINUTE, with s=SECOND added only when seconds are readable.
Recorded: h=7 m=29
